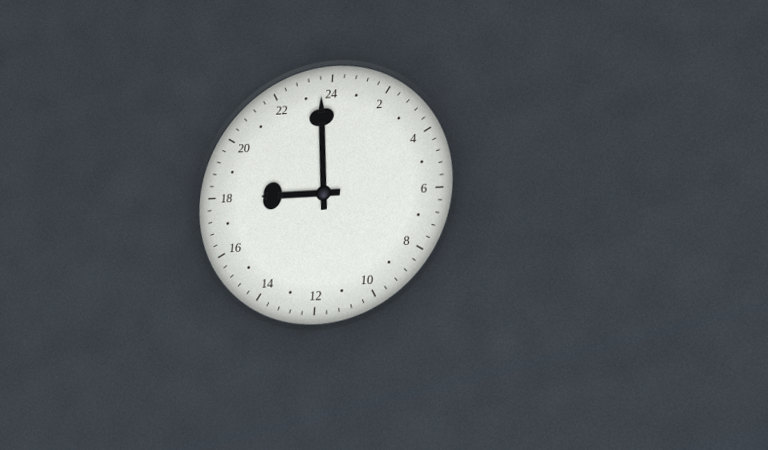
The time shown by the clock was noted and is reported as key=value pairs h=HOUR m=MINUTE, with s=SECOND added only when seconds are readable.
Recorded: h=17 m=59
